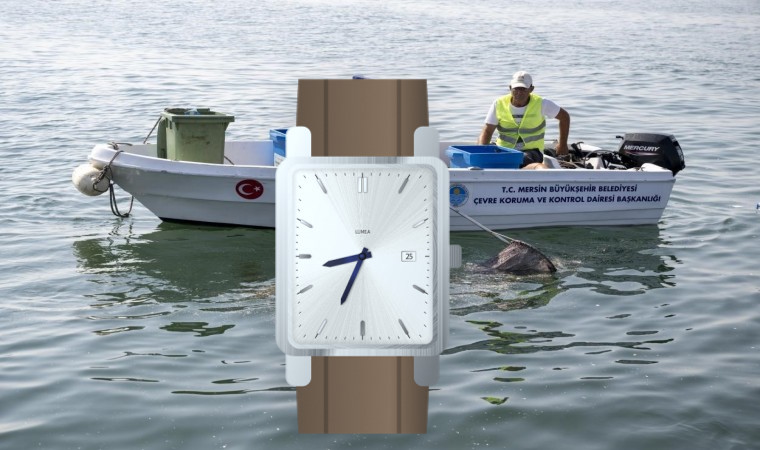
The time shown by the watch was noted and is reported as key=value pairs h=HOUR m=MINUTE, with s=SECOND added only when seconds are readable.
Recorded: h=8 m=34
